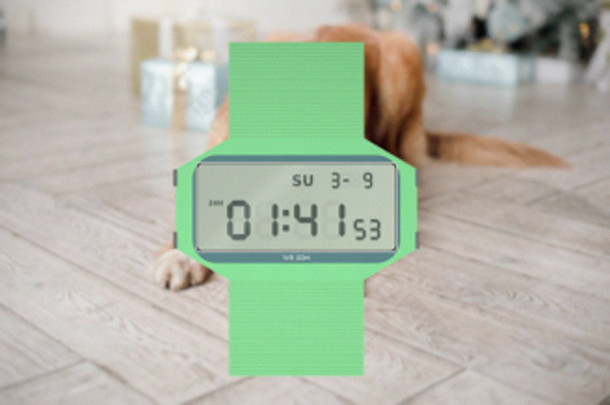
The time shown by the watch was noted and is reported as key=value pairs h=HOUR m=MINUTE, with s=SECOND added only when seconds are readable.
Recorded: h=1 m=41 s=53
